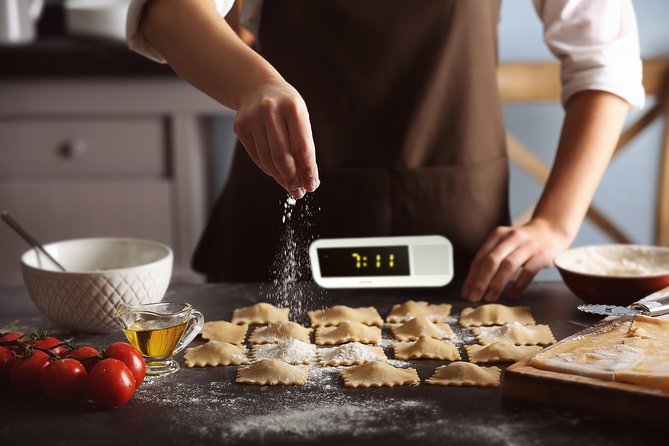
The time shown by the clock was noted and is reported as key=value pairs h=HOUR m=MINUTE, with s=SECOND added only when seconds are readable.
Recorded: h=7 m=11
